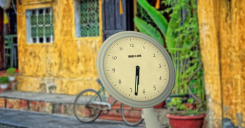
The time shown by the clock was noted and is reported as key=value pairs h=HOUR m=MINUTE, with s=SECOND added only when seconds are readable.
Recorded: h=6 m=33
